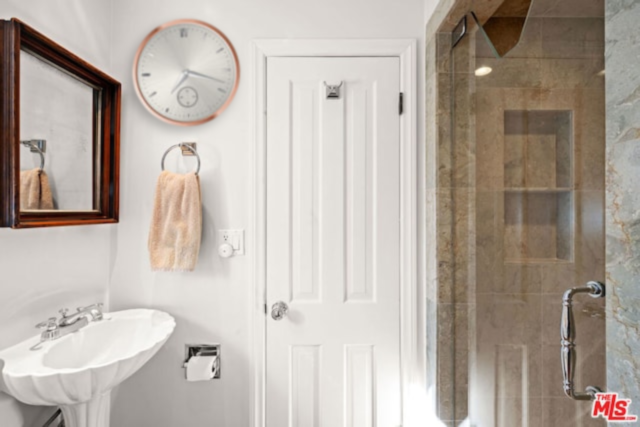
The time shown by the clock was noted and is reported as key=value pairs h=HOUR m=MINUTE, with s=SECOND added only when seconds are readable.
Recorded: h=7 m=18
